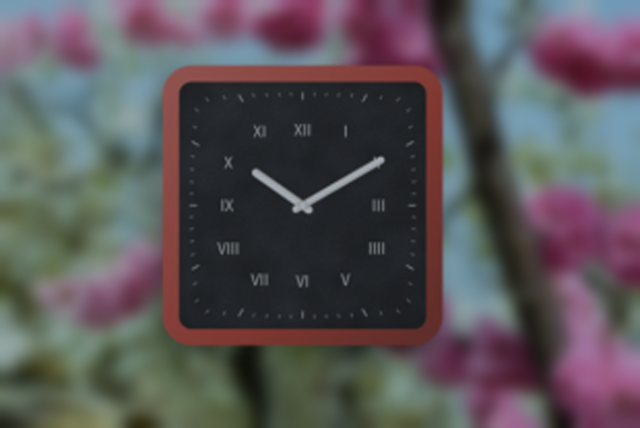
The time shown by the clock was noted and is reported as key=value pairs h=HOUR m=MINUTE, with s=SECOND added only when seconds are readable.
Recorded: h=10 m=10
